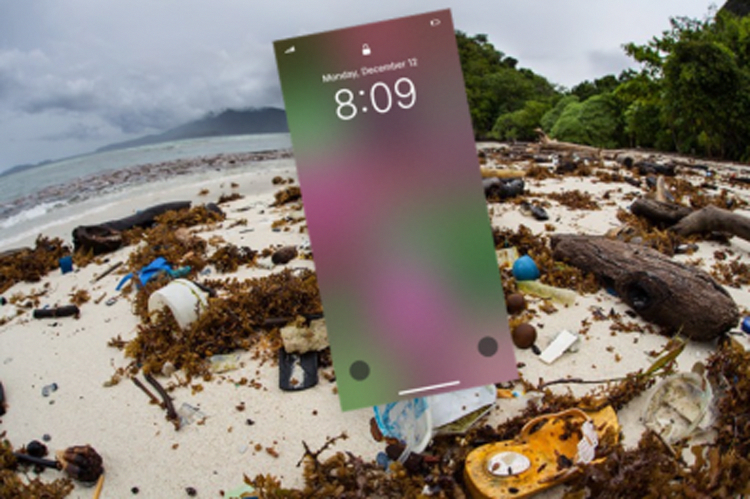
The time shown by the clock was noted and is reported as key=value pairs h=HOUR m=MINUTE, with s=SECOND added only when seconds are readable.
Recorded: h=8 m=9
